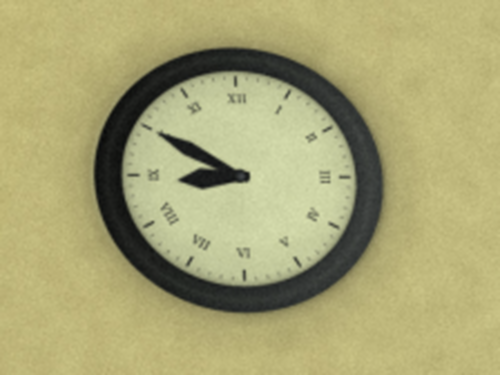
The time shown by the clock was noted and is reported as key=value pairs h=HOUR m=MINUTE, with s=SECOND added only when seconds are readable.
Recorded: h=8 m=50
